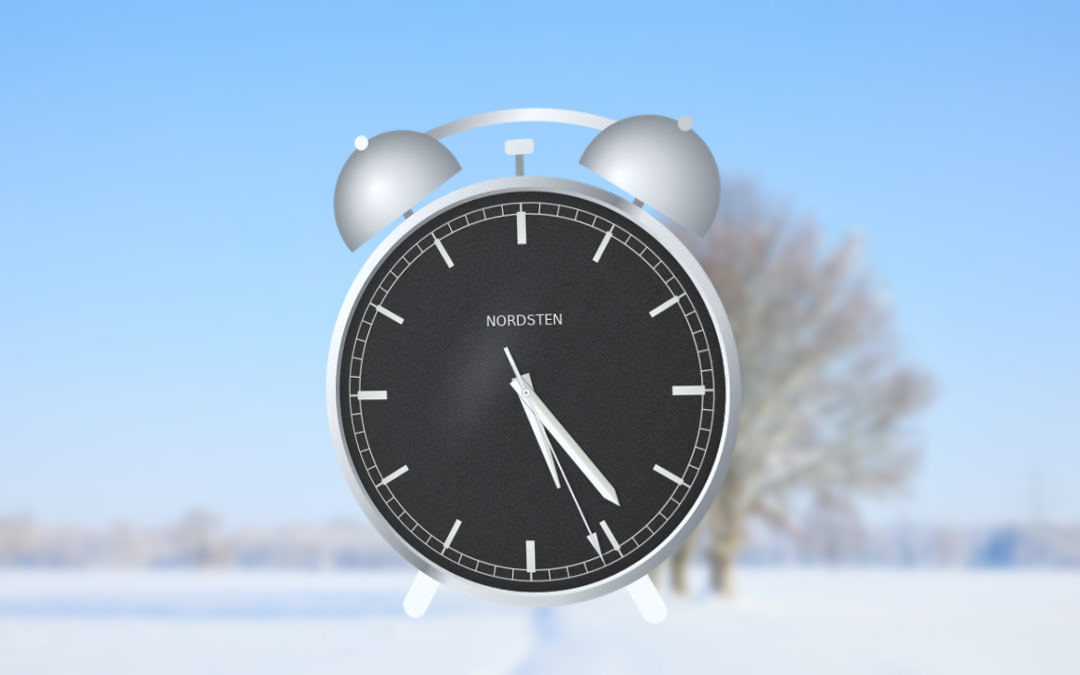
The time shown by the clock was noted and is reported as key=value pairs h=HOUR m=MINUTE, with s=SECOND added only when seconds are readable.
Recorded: h=5 m=23 s=26
